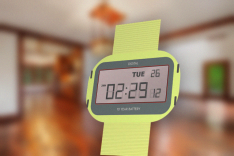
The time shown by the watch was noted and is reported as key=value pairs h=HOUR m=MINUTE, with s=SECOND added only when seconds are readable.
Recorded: h=2 m=29 s=12
